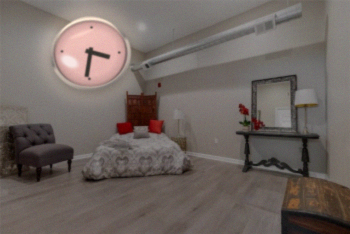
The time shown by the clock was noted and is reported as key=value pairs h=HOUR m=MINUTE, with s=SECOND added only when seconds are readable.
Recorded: h=3 m=31
